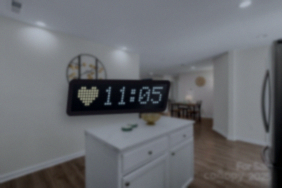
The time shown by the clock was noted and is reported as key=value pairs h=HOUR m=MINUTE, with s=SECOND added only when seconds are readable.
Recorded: h=11 m=5
